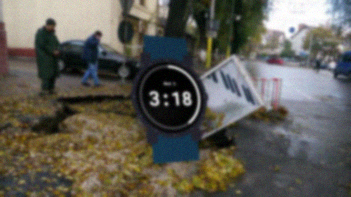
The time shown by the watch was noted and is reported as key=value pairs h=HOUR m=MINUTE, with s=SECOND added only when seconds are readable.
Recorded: h=3 m=18
